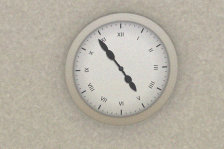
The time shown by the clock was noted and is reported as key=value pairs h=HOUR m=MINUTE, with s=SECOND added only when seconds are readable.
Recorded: h=4 m=54
